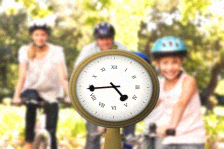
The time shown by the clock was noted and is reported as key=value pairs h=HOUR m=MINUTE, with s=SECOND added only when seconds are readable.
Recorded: h=4 m=44
